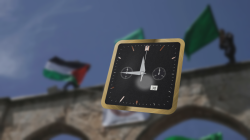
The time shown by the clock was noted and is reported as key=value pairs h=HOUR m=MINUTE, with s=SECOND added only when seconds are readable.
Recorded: h=11 m=45
